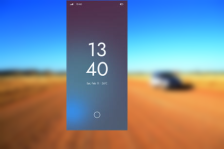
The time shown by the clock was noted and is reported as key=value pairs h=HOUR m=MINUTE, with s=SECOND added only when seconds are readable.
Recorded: h=13 m=40
